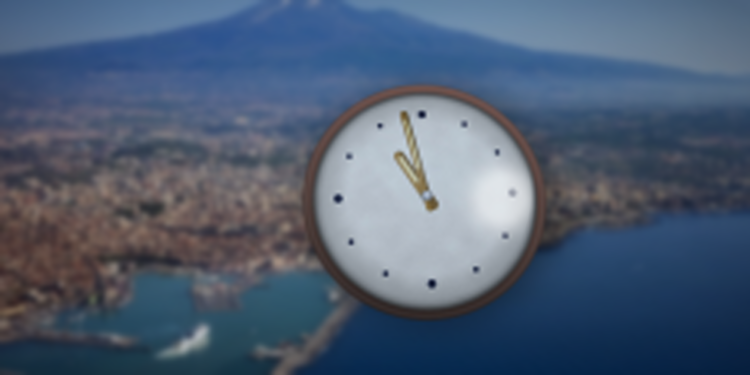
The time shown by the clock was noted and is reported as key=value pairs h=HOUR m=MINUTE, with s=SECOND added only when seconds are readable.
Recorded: h=10 m=58
